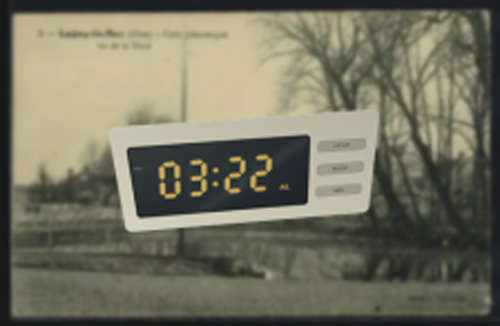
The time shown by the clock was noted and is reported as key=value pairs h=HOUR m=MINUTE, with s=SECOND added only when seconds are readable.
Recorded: h=3 m=22
